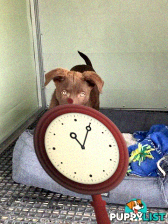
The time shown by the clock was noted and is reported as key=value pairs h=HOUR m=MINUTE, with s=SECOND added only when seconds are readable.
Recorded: h=11 m=5
